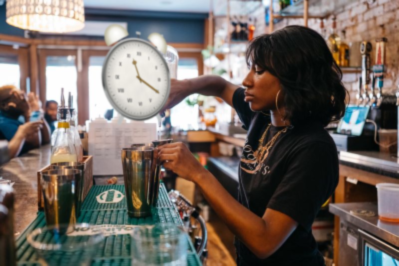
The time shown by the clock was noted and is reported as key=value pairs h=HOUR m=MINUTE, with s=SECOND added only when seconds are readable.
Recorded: h=11 m=20
